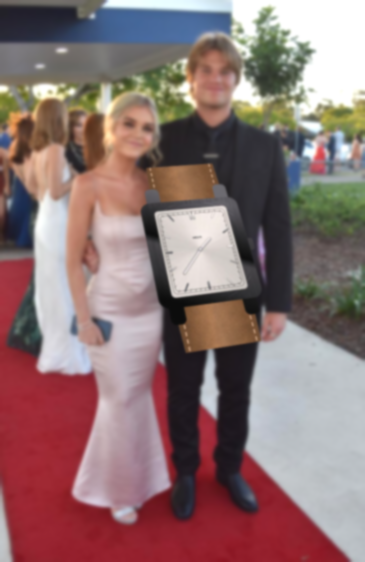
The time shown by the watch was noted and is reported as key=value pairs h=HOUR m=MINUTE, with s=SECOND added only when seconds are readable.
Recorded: h=1 m=37
